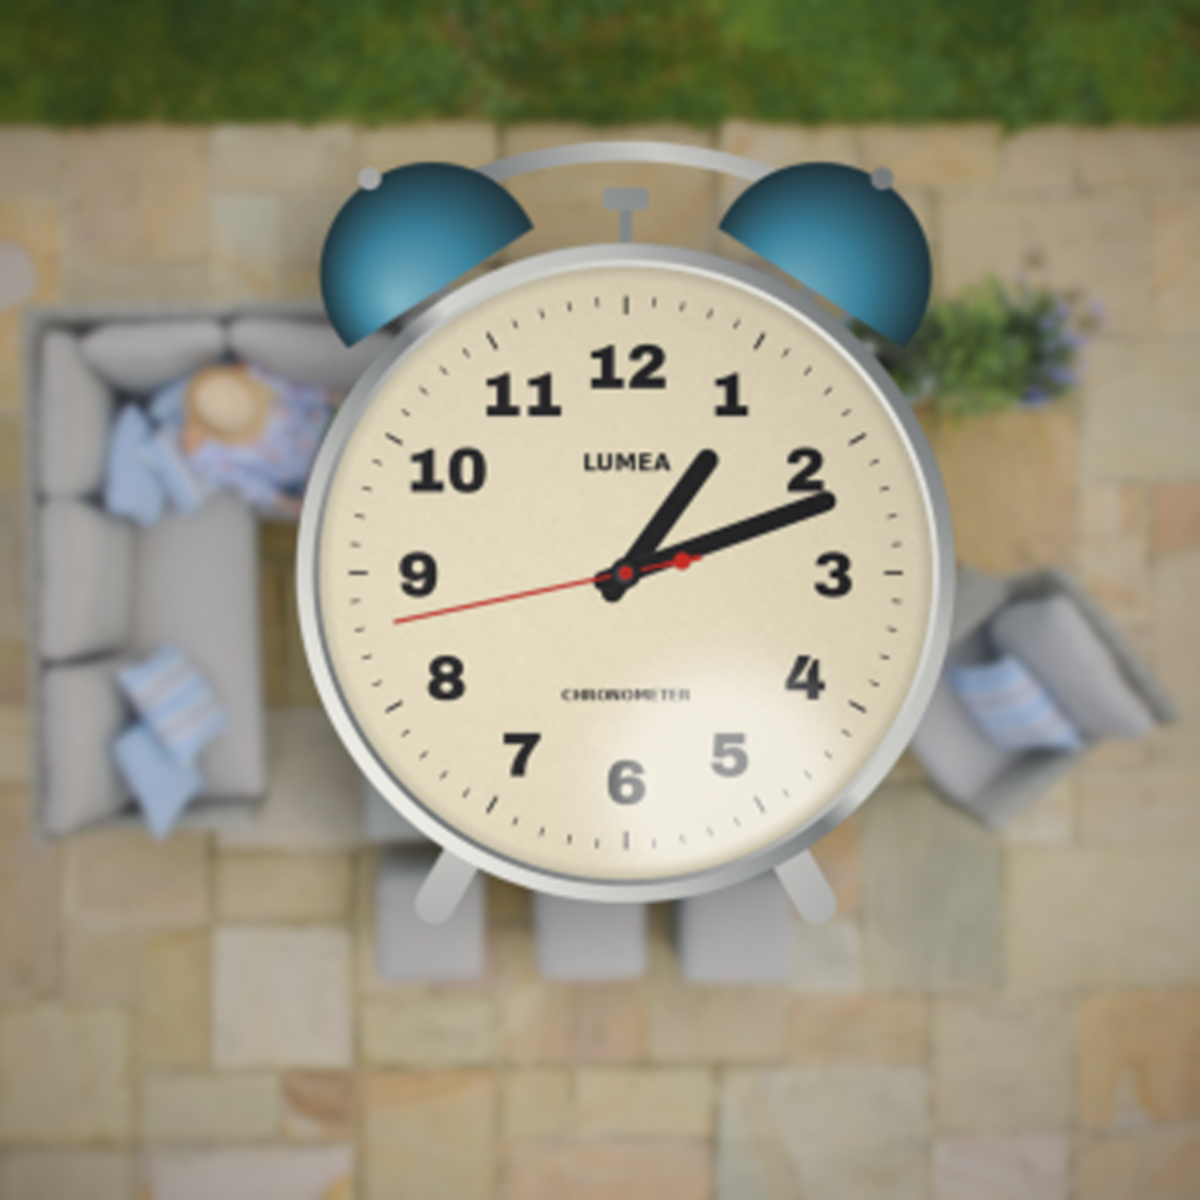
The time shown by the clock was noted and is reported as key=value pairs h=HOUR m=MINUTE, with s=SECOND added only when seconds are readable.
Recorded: h=1 m=11 s=43
